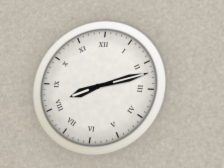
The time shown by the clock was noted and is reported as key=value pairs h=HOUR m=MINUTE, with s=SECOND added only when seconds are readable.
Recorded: h=8 m=12
